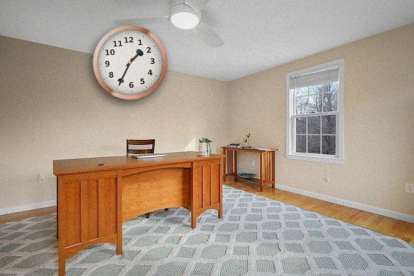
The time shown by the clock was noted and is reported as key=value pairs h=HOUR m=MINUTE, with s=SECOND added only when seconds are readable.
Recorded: h=1 m=35
